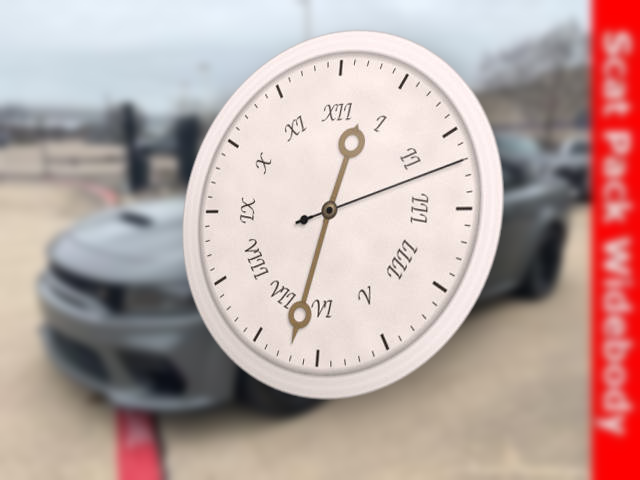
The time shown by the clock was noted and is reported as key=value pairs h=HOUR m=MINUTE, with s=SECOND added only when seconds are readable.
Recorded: h=12 m=32 s=12
